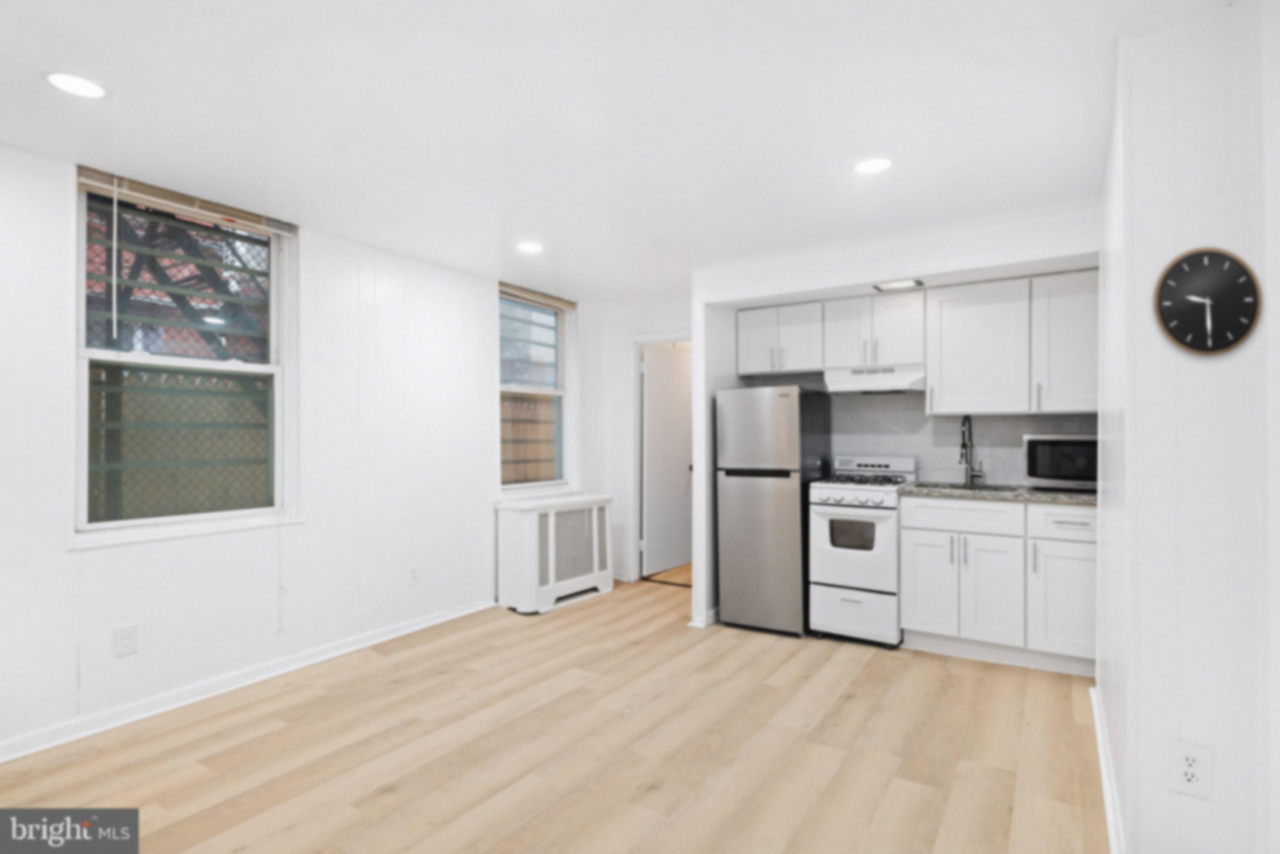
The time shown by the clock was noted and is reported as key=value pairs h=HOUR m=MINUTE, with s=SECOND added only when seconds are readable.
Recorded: h=9 m=30
